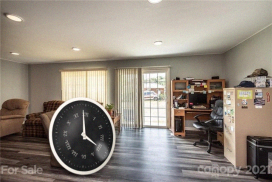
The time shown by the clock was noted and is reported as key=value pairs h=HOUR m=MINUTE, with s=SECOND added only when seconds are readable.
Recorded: h=3 m=59
